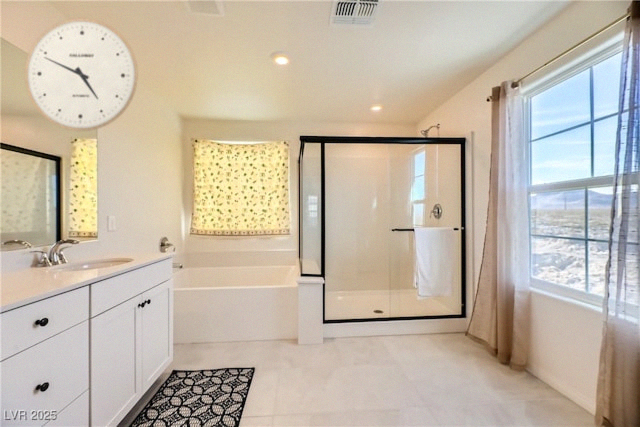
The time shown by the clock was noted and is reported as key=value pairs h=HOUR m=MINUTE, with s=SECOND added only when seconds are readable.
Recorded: h=4 m=49
